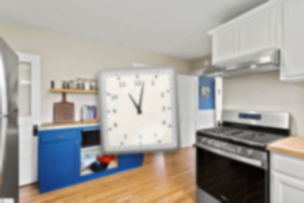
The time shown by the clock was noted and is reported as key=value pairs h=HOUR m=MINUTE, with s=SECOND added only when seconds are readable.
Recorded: h=11 m=2
